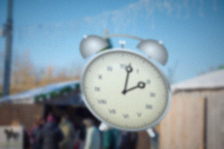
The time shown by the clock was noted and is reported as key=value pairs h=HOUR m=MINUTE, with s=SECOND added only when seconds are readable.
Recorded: h=2 m=2
